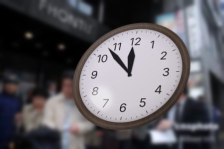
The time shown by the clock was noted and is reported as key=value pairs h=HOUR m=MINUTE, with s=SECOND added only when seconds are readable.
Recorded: h=11 m=53
